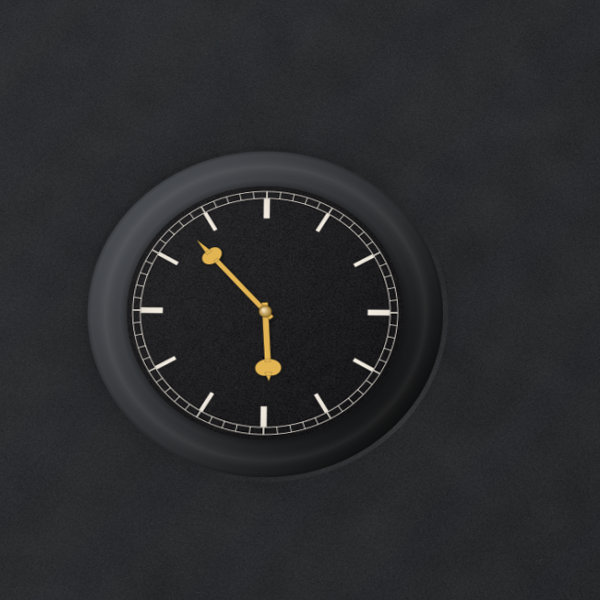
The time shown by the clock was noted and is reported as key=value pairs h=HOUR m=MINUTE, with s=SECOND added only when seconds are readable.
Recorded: h=5 m=53
